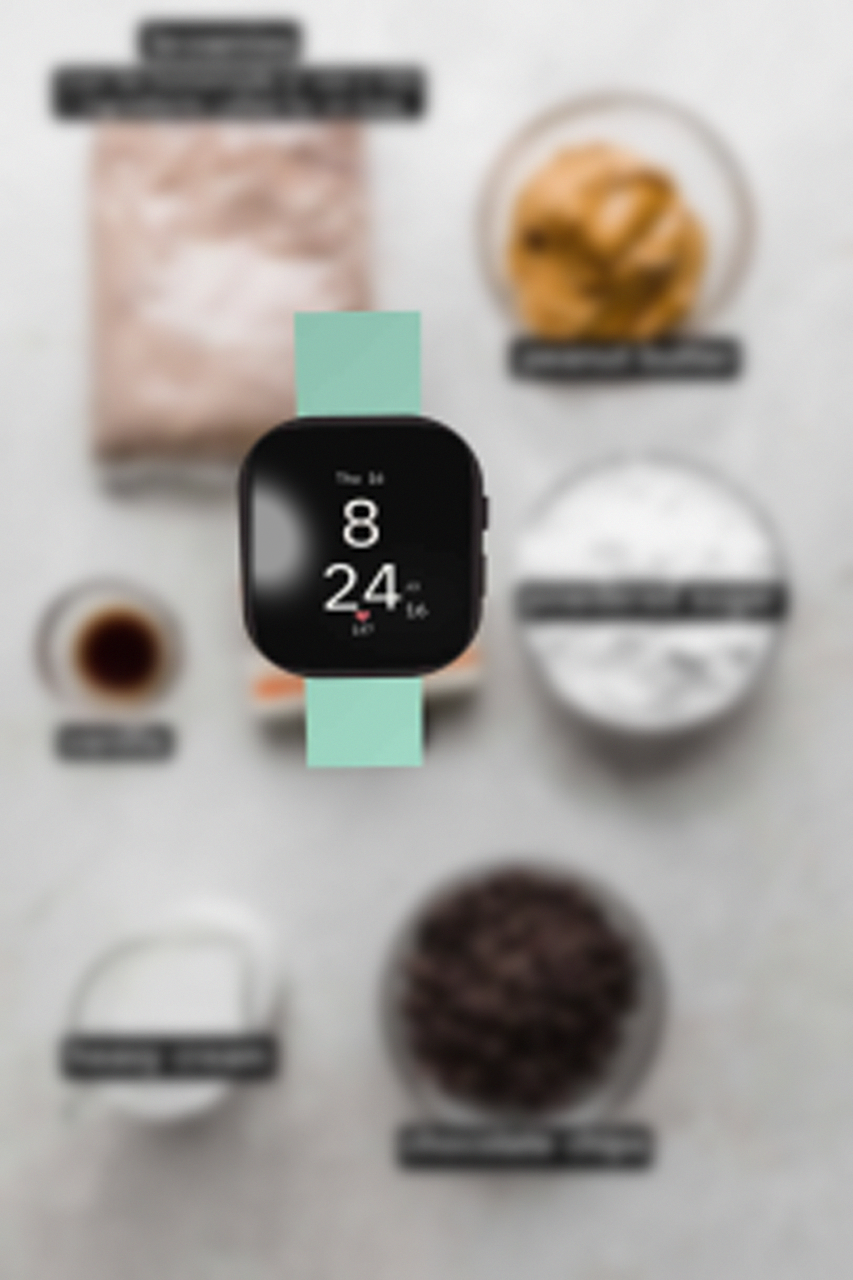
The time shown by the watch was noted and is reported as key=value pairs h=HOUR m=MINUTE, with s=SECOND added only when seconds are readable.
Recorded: h=8 m=24
